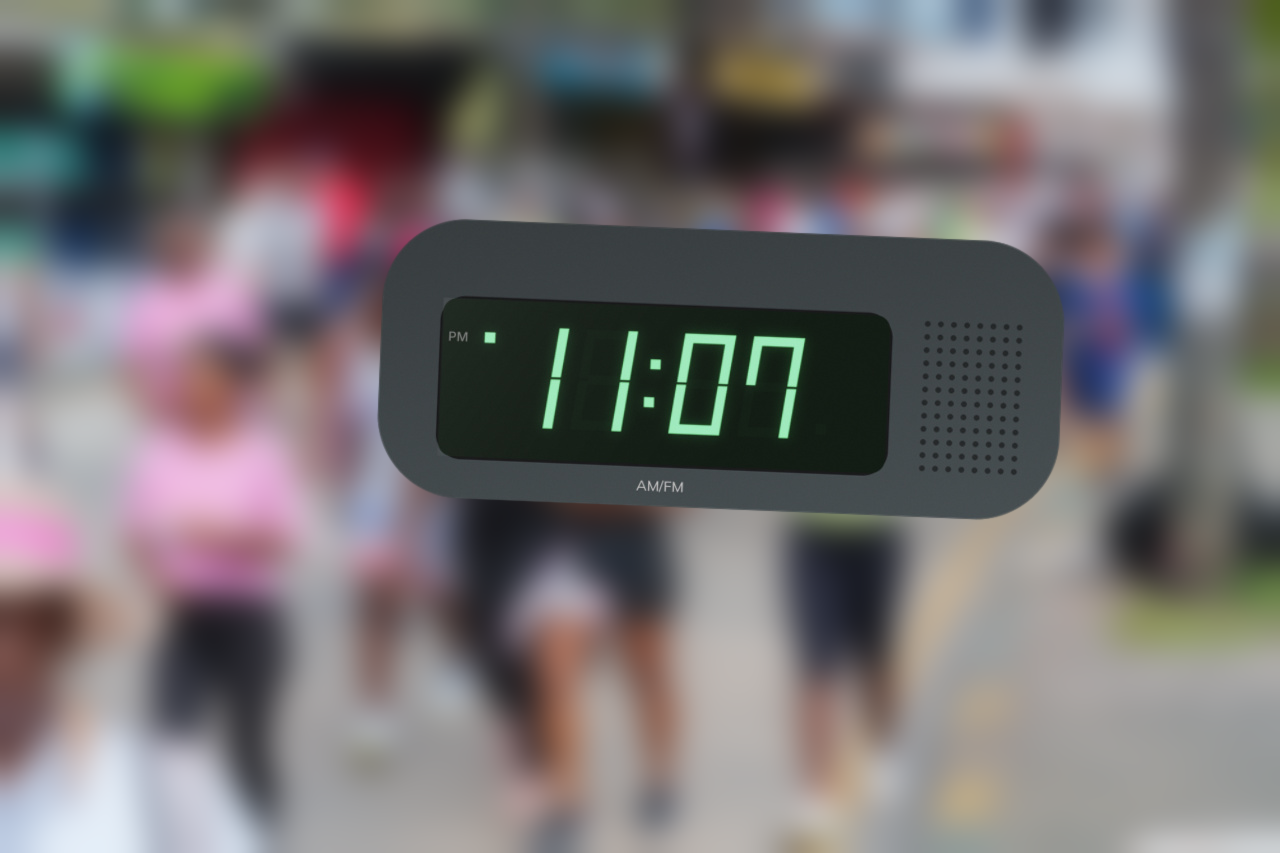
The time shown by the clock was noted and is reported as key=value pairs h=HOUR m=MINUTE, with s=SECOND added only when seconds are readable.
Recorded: h=11 m=7
